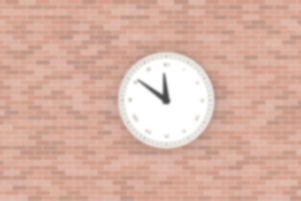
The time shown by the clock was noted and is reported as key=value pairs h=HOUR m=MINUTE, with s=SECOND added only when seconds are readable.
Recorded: h=11 m=51
